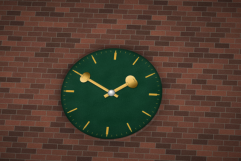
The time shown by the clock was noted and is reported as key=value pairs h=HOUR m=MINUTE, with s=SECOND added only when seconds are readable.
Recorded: h=1 m=50
